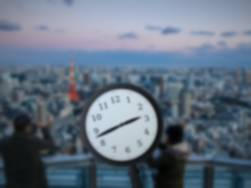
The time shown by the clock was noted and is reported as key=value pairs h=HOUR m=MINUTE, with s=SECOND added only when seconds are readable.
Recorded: h=2 m=43
